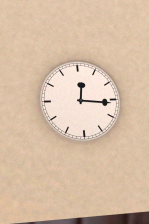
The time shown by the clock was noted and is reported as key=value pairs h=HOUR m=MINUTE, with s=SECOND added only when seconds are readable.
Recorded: h=12 m=16
